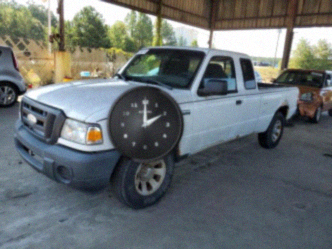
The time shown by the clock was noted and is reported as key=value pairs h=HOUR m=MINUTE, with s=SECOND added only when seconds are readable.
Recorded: h=2 m=0
